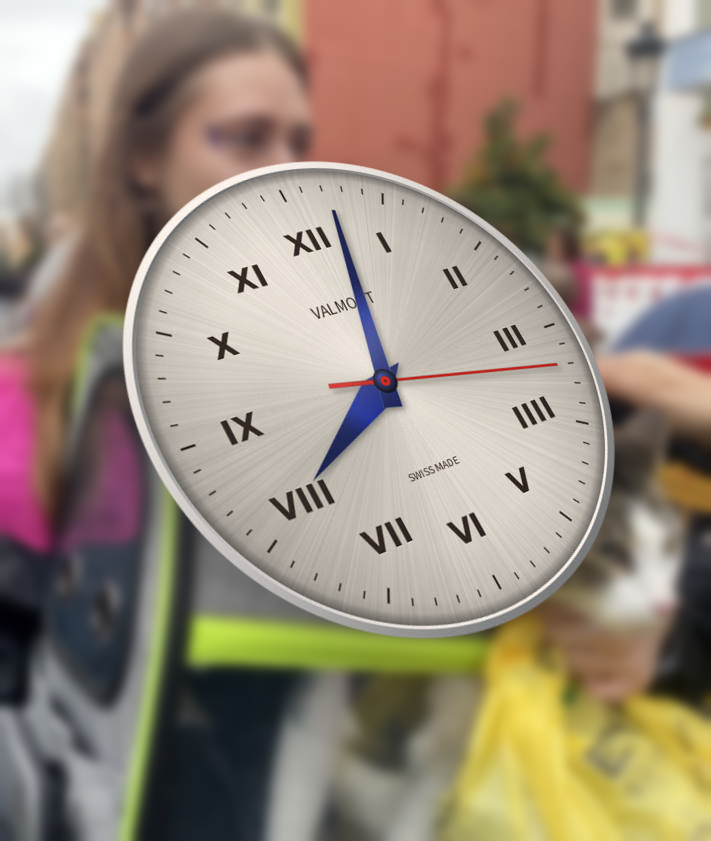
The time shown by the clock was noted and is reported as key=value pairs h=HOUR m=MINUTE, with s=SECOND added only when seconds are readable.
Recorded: h=8 m=2 s=17
